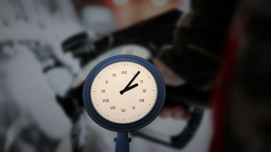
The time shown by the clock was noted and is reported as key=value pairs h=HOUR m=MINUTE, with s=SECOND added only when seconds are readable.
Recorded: h=2 m=6
